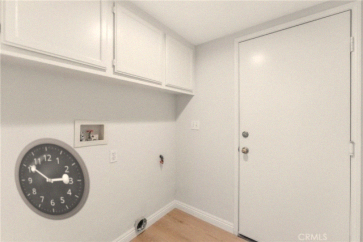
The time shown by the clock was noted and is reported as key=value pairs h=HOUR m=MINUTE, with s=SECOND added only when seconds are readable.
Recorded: h=2 m=51
